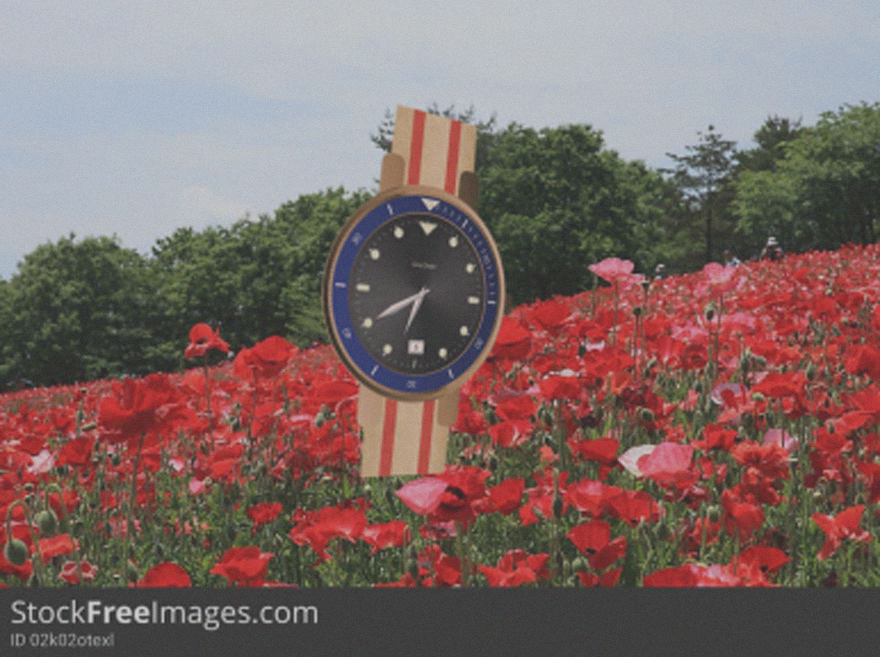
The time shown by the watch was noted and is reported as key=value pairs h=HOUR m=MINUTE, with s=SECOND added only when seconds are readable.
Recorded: h=6 m=40
